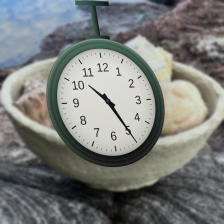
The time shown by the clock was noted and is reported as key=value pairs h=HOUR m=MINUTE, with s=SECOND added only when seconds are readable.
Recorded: h=10 m=25
